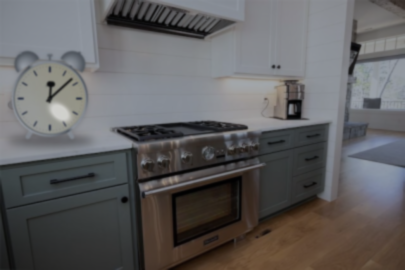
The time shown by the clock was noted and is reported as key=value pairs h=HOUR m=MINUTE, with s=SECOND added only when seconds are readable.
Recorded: h=12 m=8
